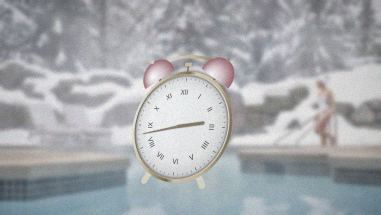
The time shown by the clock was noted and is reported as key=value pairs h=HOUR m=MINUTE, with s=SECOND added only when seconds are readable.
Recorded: h=2 m=43
